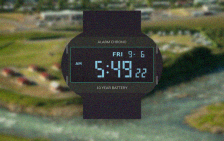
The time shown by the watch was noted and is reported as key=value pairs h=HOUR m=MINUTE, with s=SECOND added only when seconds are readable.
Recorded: h=5 m=49 s=22
